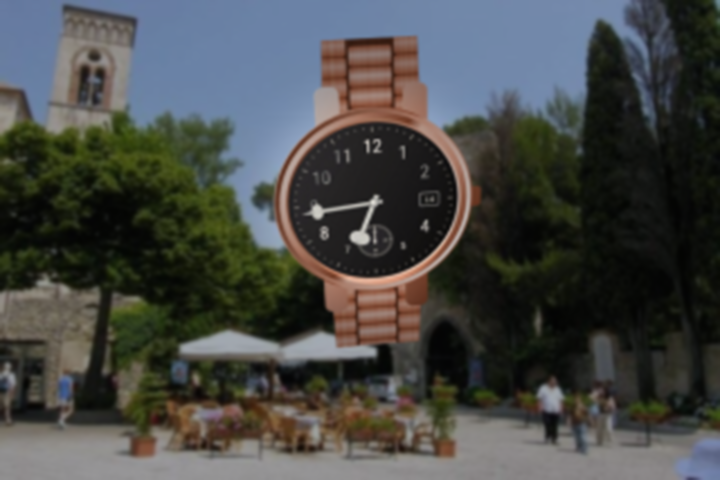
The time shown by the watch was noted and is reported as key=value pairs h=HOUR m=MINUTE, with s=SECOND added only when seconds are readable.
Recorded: h=6 m=44
